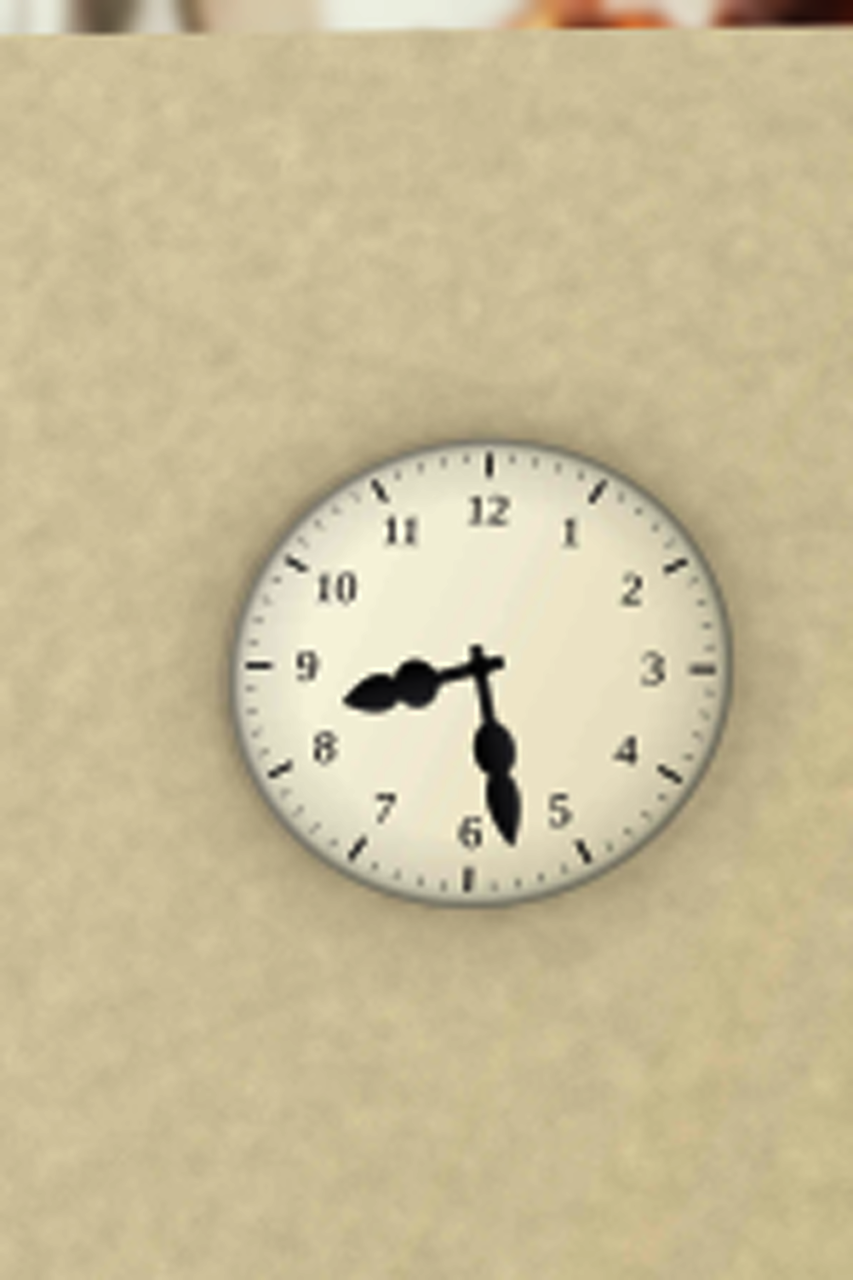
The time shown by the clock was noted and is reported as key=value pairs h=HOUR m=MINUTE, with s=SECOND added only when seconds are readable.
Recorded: h=8 m=28
